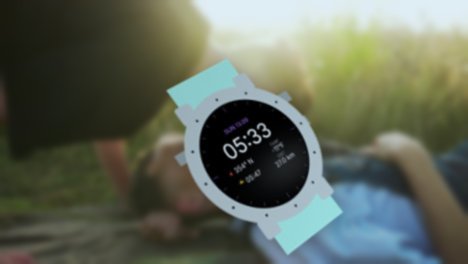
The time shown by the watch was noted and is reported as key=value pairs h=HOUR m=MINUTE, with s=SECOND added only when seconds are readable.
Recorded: h=5 m=33
